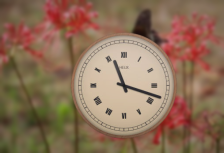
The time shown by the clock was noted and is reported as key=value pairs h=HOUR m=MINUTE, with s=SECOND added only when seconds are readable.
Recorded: h=11 m=18
